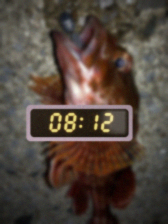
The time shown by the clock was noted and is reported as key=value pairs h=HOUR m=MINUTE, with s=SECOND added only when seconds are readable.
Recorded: h=8 m=12
